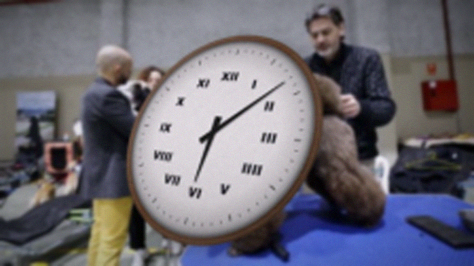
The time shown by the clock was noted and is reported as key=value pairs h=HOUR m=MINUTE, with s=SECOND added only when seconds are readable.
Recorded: h=6 m=8
